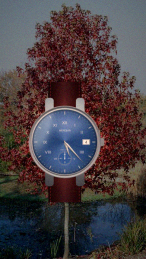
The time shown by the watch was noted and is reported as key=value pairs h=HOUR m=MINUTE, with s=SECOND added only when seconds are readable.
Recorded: h=5 m=23
